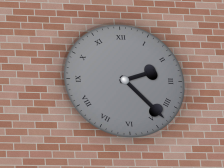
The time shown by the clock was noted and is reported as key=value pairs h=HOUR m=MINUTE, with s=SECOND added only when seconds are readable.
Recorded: h=2 m=23
